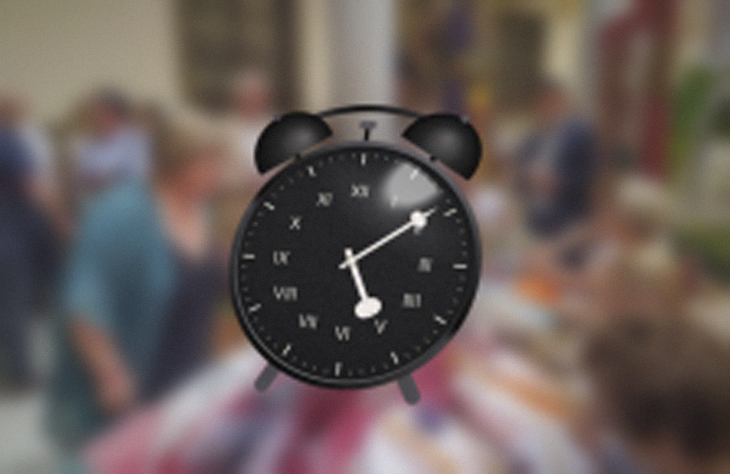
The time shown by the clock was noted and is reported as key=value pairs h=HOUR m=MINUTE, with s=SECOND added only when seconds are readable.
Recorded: h=5 m=9
